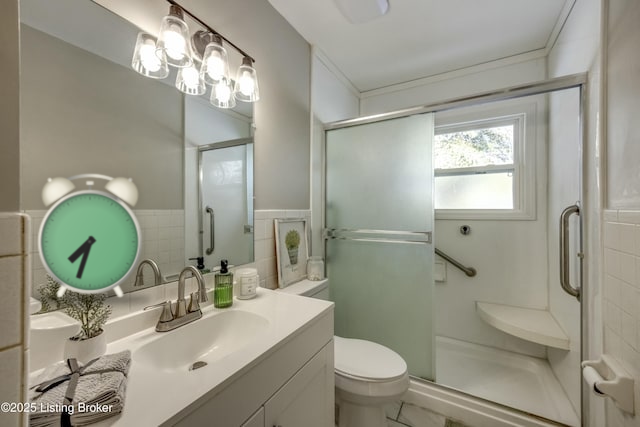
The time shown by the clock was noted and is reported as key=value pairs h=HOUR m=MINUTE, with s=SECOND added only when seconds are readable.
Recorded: h=7 m=33
